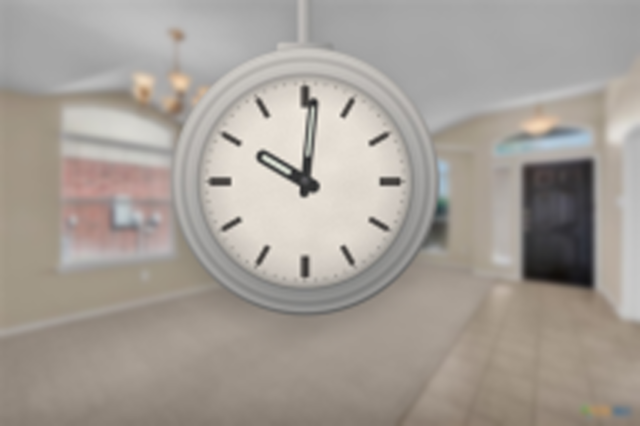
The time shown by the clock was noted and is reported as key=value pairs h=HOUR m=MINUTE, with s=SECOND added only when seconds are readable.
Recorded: h=10 m=1
